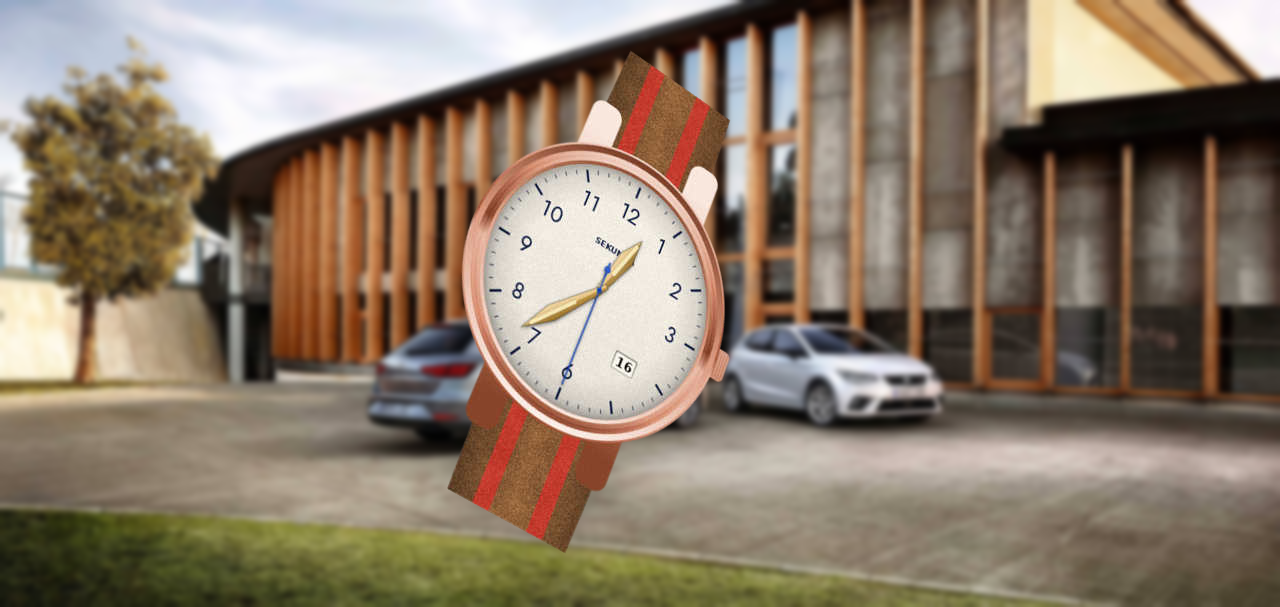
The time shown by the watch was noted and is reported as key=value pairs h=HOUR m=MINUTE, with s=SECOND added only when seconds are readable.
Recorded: h=12 m=36 s=30
